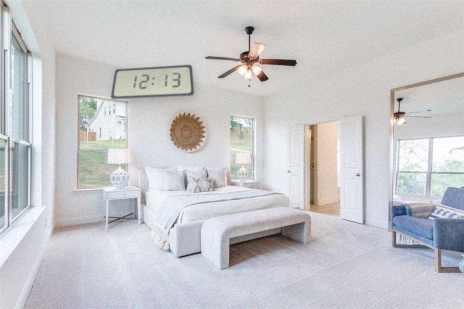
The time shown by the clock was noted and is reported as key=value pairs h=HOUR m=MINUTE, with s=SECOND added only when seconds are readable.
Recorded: h=12 m=13
